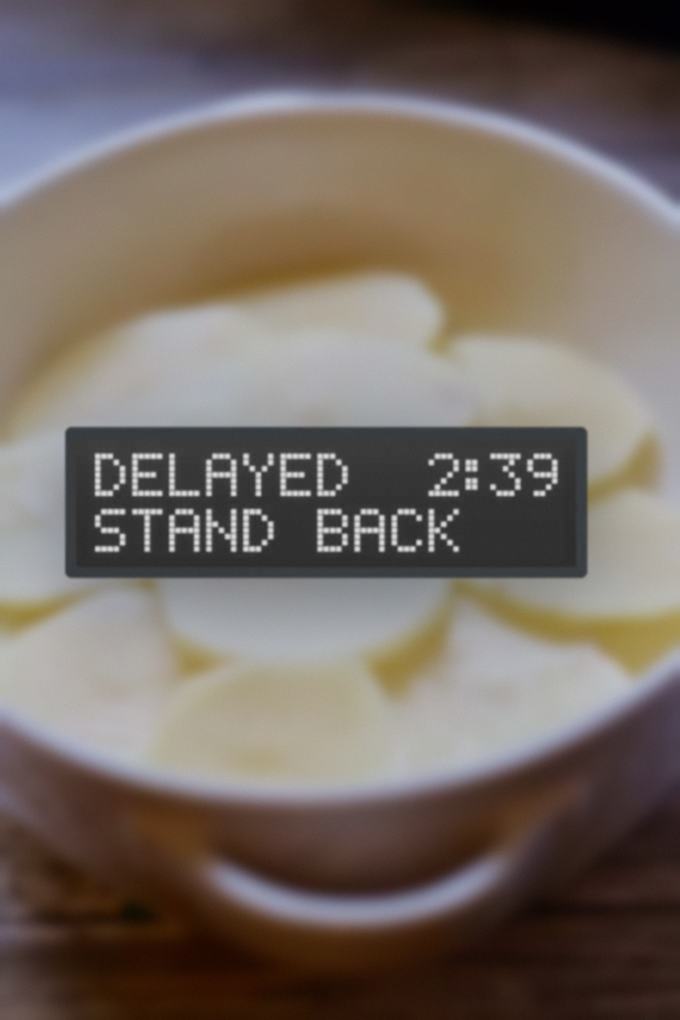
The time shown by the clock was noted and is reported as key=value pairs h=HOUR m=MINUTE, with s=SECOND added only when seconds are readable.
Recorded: h=2 m=39
